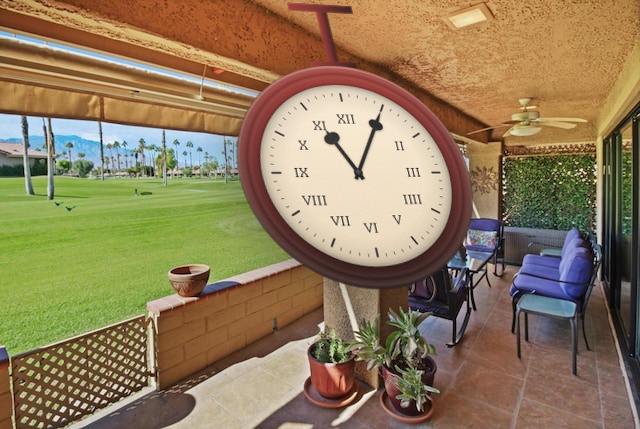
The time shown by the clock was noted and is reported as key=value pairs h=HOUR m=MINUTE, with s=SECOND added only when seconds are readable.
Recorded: h=11 m=5
